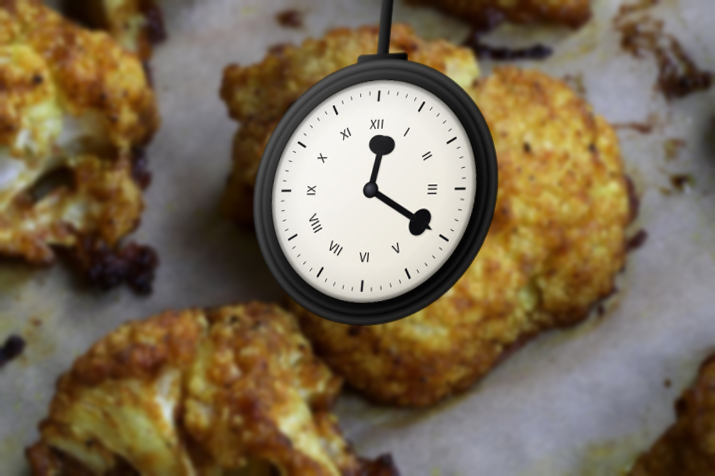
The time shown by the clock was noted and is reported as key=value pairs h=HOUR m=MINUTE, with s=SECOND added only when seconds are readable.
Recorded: h=12 m=20
